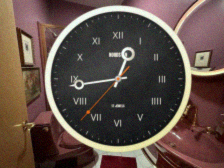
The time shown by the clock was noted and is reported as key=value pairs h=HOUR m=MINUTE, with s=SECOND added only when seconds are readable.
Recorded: h=12 m=43 s=37
